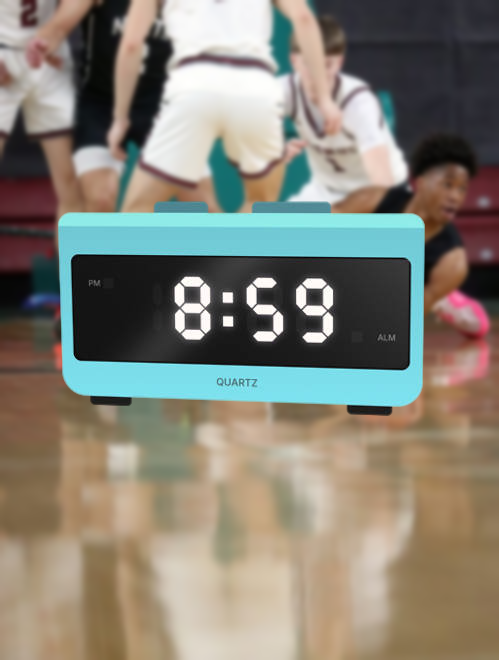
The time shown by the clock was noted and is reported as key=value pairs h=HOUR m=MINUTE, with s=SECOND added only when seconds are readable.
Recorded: h=8 m=59
